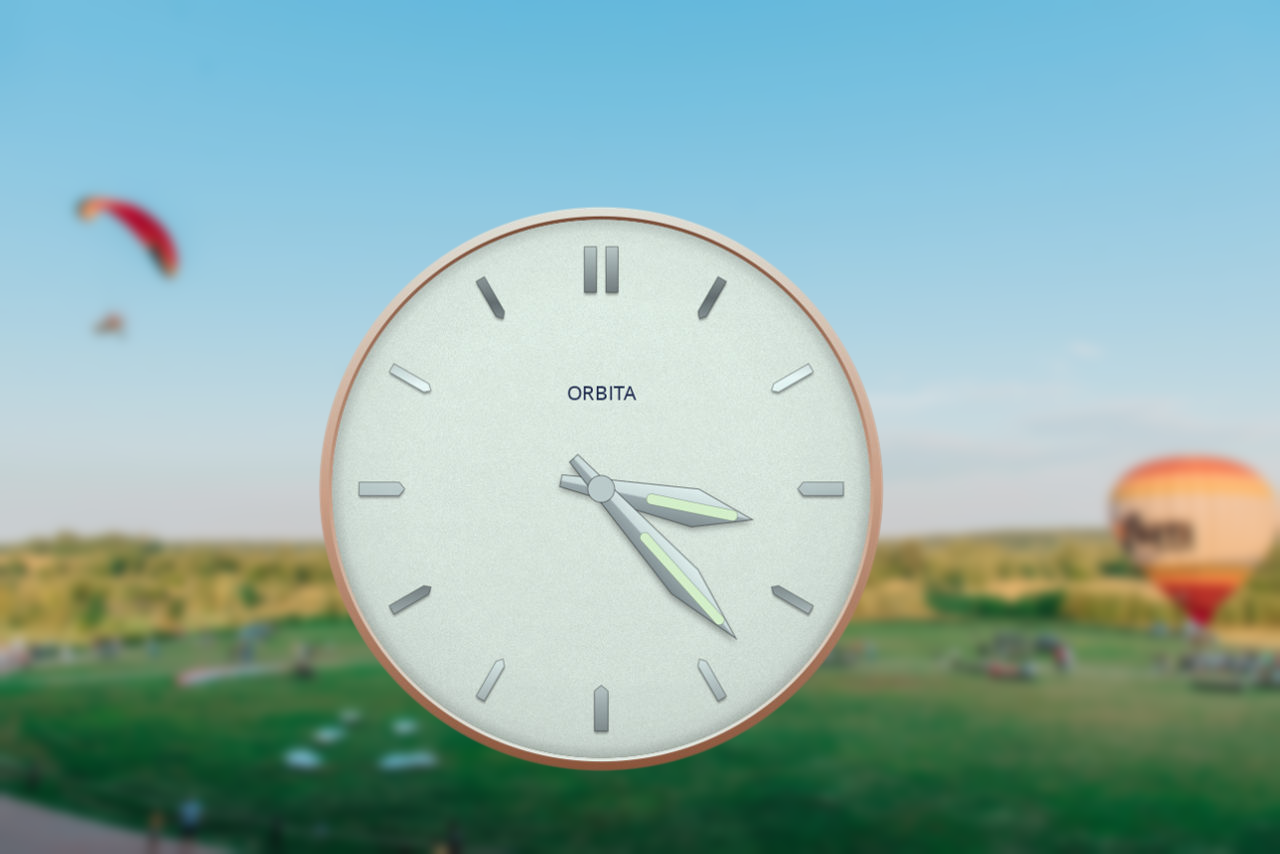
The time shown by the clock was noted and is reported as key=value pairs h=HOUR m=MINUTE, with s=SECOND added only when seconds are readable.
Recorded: h=3 m=23
